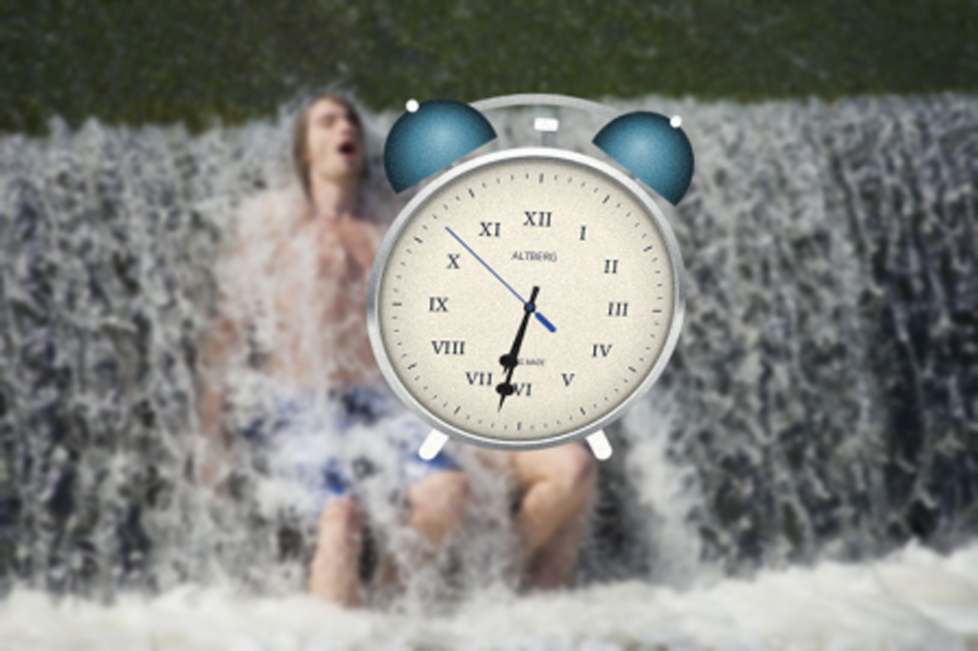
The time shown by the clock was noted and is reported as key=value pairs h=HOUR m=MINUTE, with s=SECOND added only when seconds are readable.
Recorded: h=6 m=31 s=52
